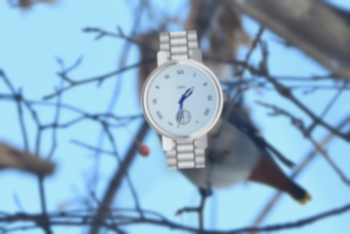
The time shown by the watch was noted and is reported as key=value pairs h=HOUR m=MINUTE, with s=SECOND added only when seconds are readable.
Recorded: h=1 m=32
